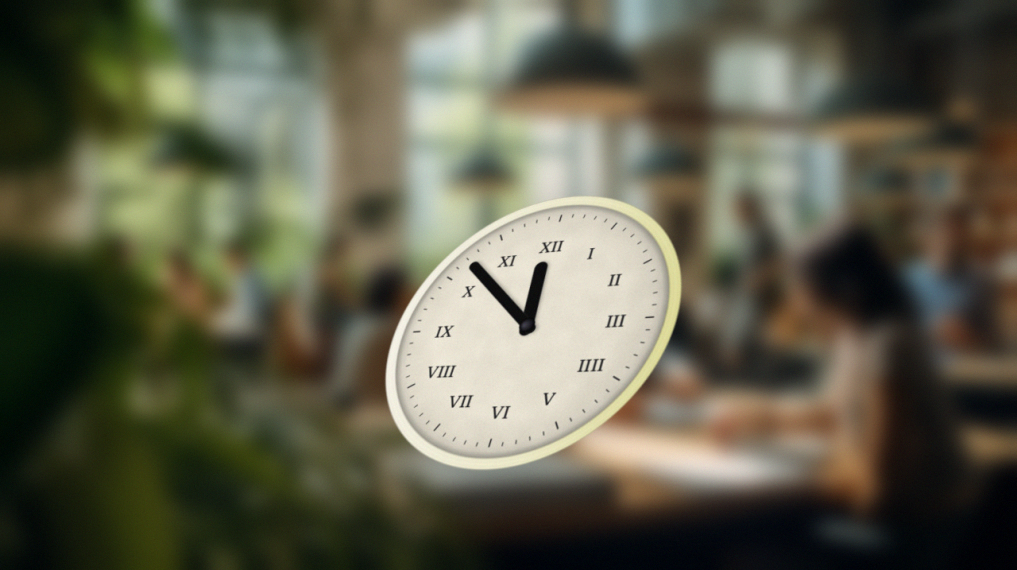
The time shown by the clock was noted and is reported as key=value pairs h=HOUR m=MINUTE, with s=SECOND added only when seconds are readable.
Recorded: h=11 m=52
